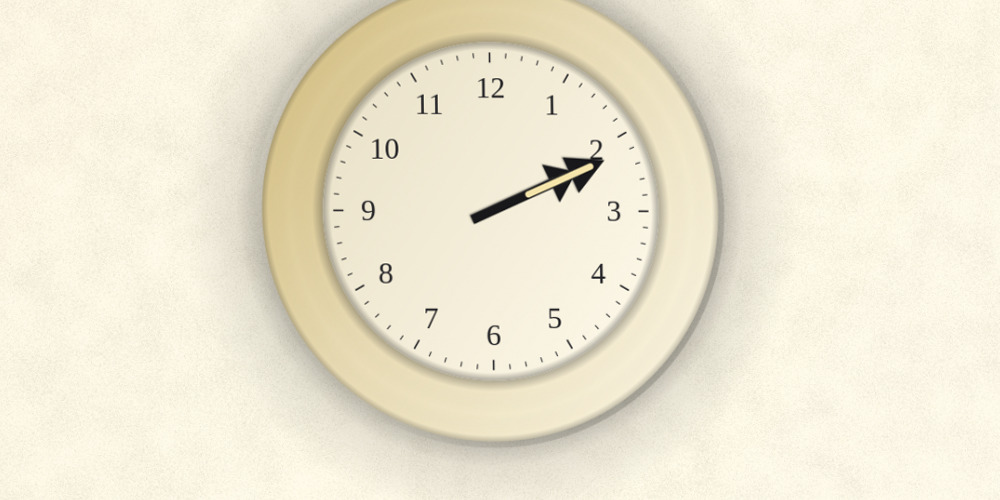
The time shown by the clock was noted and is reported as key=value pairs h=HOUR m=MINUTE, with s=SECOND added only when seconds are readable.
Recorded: h=2 m=11
